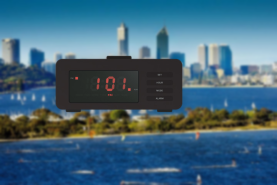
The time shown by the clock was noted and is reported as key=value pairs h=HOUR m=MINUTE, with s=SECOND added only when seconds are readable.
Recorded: h=1 m=1
